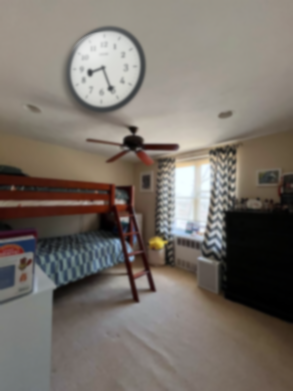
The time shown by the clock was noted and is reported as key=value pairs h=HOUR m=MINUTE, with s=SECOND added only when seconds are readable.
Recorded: h=8 m=26
